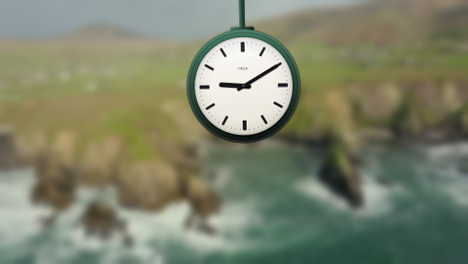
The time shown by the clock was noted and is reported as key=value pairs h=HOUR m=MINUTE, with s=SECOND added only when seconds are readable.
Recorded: h=9 m=10
